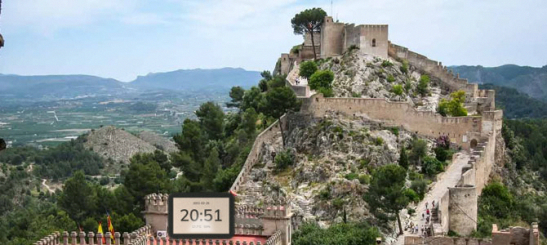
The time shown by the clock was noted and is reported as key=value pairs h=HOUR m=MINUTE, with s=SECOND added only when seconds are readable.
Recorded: h=20 m=51
